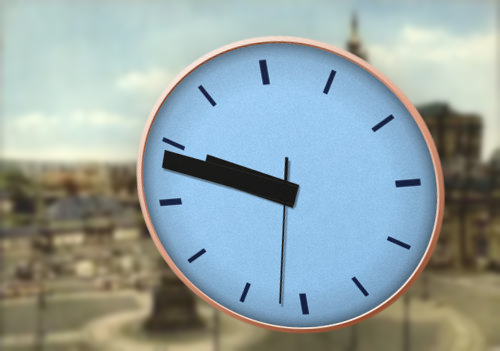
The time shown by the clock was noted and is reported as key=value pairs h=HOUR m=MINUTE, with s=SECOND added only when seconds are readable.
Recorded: h=9 m=48 s=32
